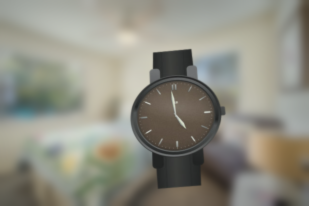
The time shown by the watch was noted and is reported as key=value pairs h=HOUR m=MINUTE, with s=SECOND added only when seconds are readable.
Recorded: h=4 m=59
